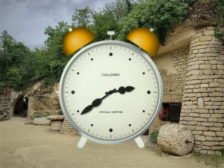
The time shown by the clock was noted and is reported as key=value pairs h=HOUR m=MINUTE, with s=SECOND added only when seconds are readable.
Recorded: h=2 m=39
